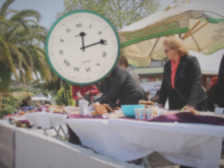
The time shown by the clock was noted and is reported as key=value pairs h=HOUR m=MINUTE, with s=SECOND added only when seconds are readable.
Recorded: h=12 m=14
